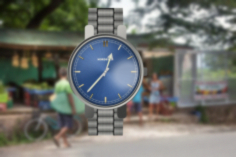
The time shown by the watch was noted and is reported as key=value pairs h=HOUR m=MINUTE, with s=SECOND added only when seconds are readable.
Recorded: h=12 m=37
